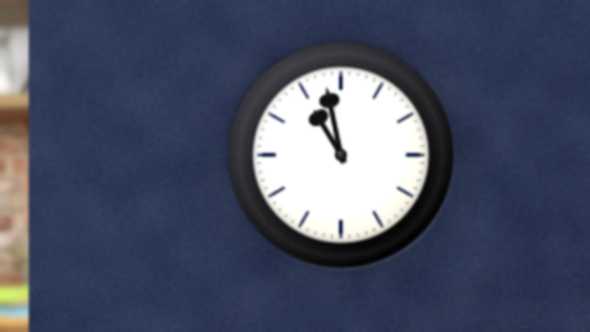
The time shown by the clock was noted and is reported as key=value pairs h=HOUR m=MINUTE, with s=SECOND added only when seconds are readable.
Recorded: h=10 m=58
